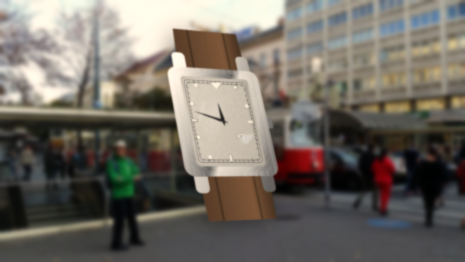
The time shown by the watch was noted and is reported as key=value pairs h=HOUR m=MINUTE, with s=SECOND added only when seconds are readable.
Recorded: h=11 m=48
